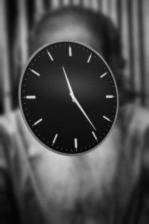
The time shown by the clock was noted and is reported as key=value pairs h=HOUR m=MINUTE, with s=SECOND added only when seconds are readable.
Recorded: h=11 m=24
